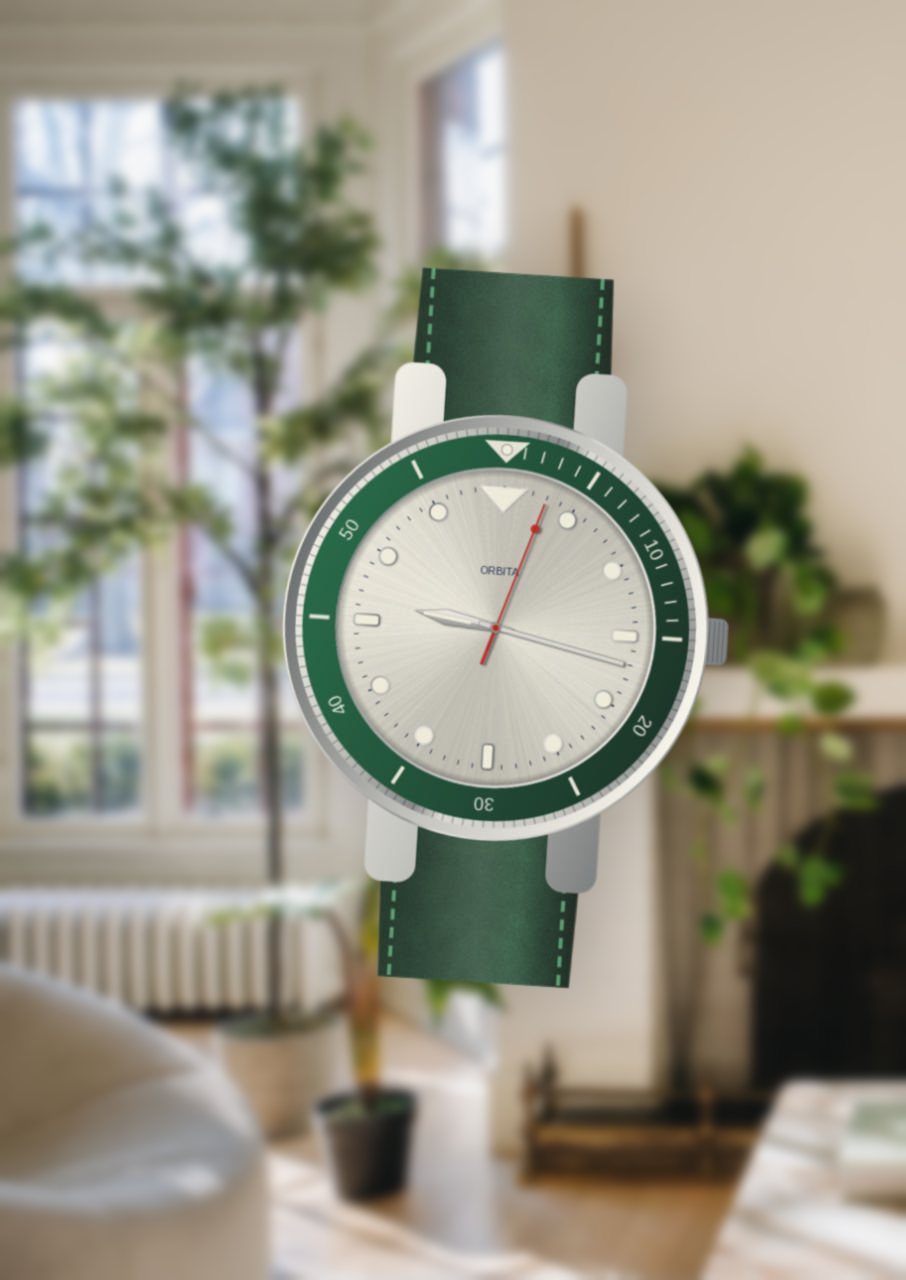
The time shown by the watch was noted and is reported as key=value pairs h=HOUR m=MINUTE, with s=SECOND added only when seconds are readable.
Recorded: h=9 m=17 s=3
